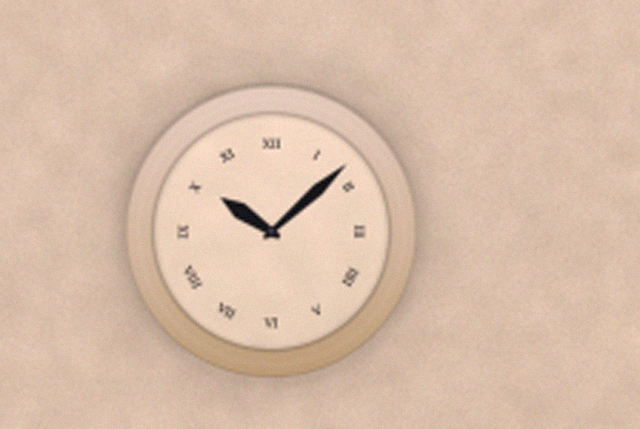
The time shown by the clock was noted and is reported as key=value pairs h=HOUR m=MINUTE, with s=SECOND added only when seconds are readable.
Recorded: h=10 m=8
